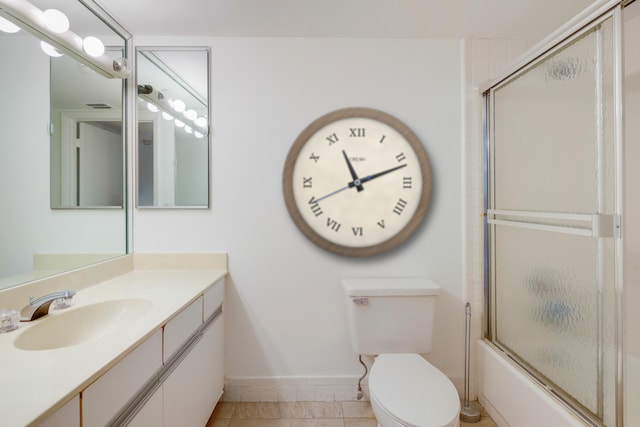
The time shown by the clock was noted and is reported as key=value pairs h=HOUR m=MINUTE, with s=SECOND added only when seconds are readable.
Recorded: h=11 m=11 s=41
